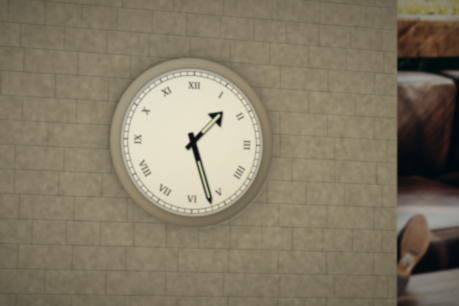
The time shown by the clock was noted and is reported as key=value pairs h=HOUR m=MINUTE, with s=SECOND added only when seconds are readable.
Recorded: h=1 m=27
